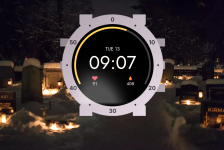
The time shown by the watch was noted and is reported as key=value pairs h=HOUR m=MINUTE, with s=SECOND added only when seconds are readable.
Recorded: h=9 m=7
